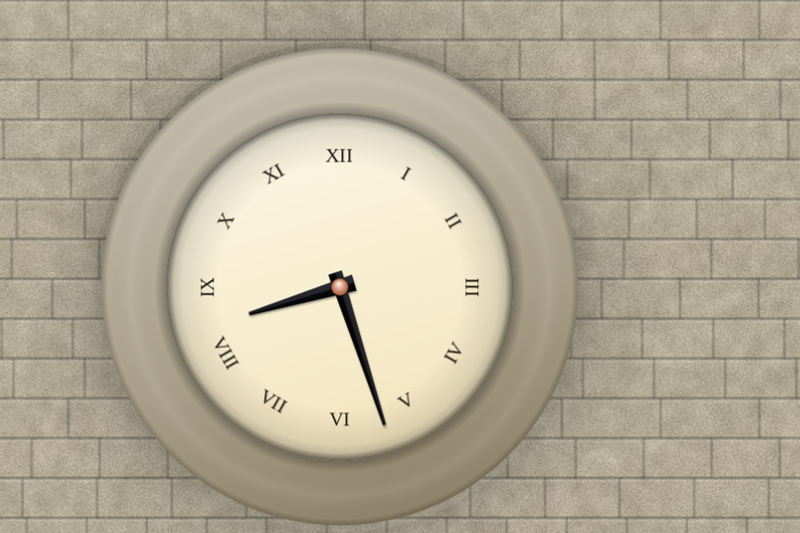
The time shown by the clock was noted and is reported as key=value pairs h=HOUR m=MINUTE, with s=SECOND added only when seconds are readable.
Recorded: h=8 m=27
